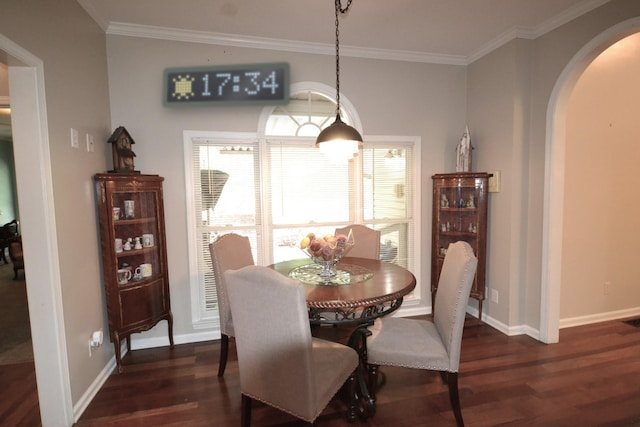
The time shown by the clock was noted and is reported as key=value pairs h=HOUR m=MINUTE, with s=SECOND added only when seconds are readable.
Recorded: h=17 m=34
